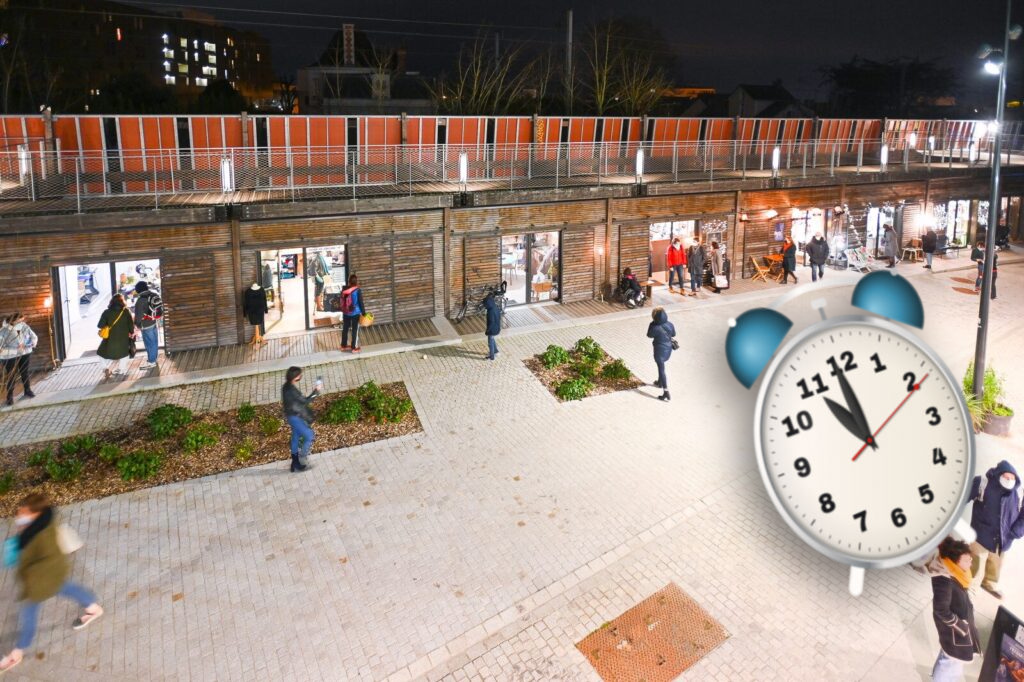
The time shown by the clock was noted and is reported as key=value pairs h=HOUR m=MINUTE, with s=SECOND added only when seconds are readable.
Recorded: h=10 m=59 s=11
